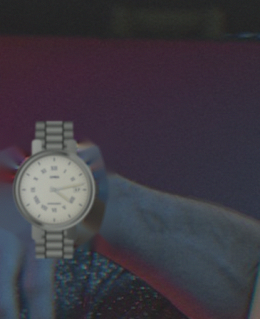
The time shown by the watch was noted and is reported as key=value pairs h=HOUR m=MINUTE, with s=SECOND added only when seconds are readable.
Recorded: h=4 m=13
